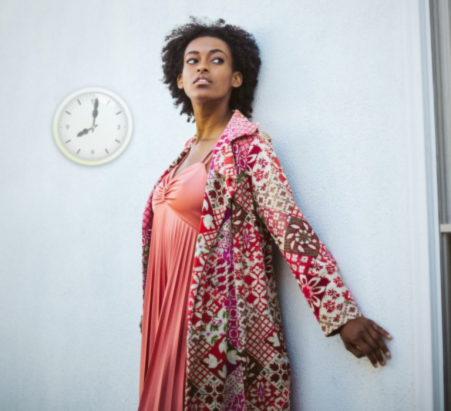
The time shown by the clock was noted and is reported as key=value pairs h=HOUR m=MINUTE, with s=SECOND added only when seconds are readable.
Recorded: h=8 m=1
